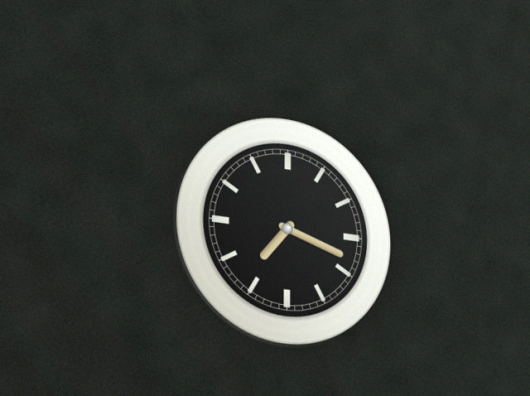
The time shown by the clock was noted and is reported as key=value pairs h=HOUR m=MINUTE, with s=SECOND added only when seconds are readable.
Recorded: h=7 m=18
